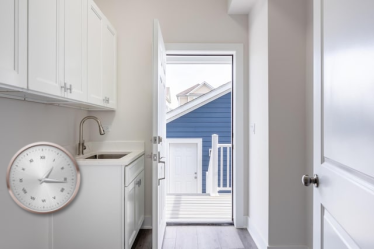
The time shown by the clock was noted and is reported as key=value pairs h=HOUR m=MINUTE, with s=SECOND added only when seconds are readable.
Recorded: h=1 m=16
